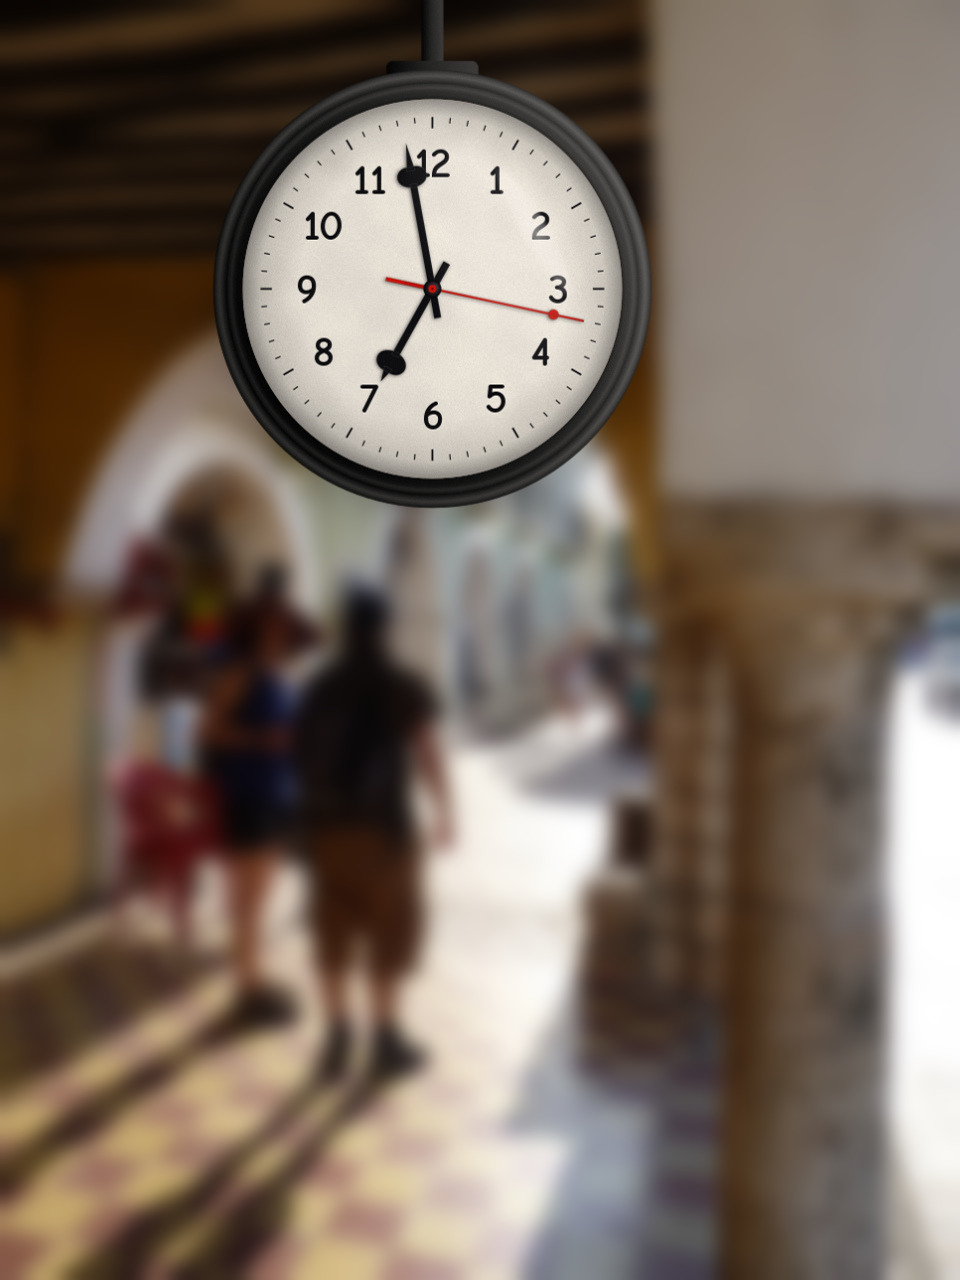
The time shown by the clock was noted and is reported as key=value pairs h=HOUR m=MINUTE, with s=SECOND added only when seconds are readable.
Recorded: h=6 m=58 s=17
